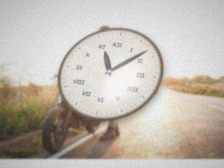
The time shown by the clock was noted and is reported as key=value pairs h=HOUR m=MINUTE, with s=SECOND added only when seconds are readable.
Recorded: h=11 m=8
